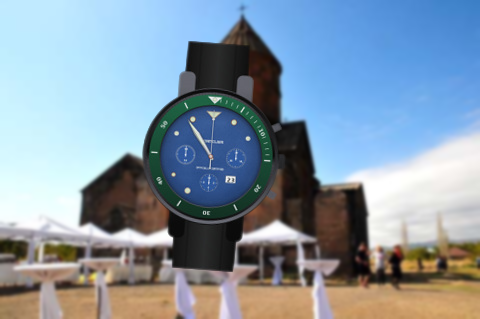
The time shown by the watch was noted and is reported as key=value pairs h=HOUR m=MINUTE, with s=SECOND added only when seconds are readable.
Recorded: h=10 m=54
